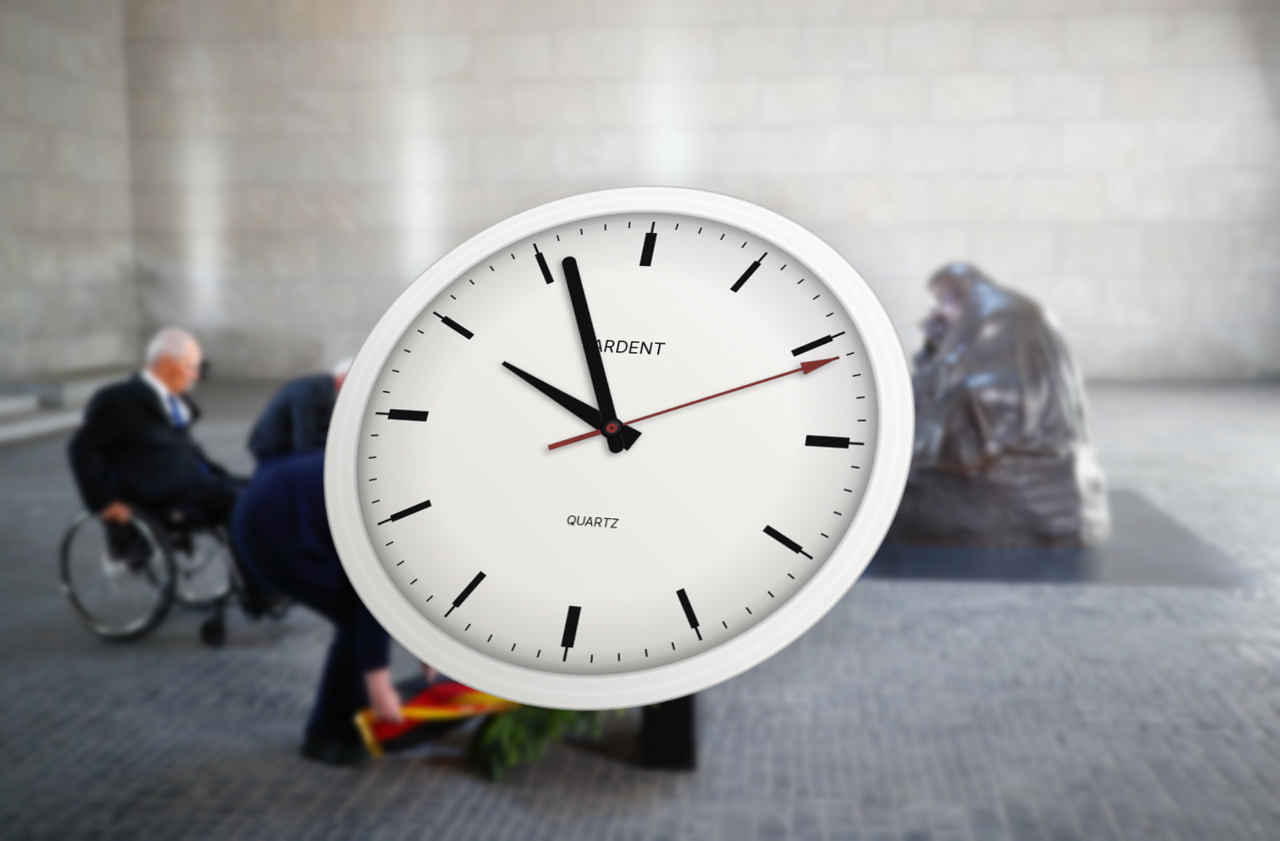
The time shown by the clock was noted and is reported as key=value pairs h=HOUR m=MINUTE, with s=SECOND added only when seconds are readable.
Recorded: h=9 m=56 s=11
